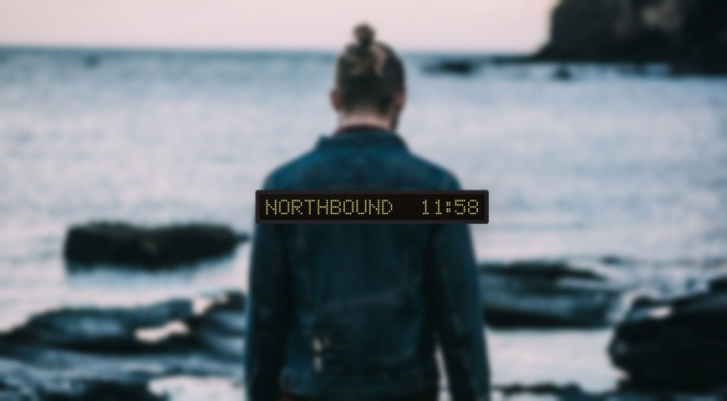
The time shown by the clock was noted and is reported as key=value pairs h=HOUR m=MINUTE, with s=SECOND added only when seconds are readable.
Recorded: h=11 m=58
